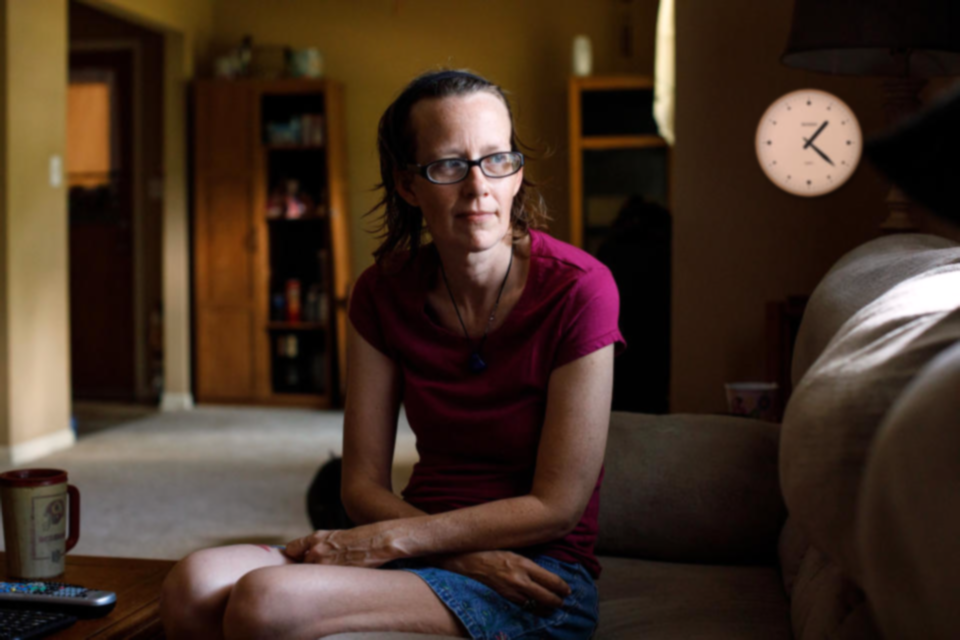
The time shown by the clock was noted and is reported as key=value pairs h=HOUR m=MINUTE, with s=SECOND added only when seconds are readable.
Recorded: h=1 m=22
